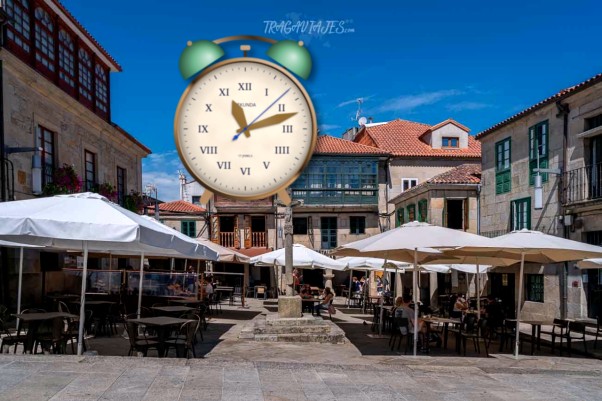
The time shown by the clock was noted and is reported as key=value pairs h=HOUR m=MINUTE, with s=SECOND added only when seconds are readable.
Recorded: h=11 m=12 s=8
